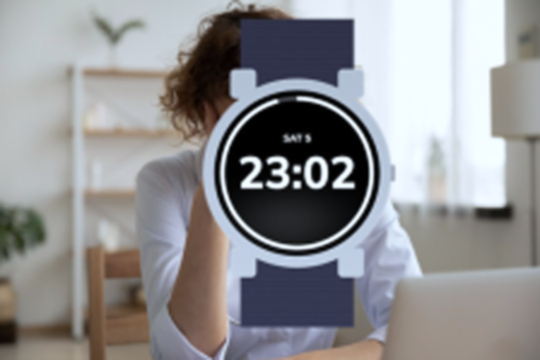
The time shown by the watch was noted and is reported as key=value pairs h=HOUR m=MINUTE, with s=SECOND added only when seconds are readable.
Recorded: h=23 m=2
